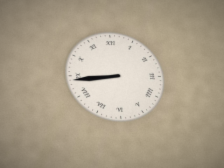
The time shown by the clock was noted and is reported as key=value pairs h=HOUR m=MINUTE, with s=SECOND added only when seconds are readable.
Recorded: h=8 m=44
